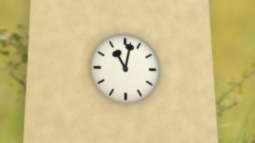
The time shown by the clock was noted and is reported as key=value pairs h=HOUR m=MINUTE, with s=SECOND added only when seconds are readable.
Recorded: h=11 m=2
